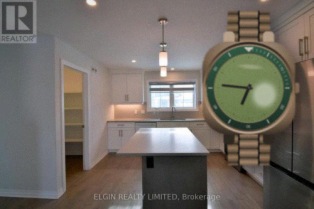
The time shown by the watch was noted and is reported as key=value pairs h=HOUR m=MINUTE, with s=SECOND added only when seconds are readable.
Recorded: h=6 m=46
